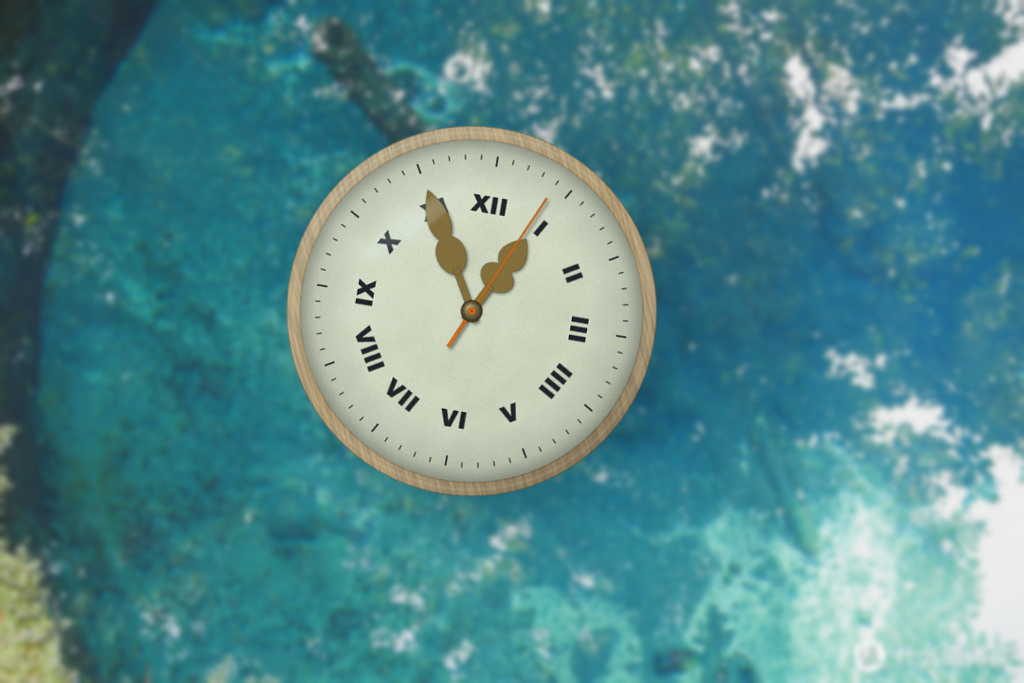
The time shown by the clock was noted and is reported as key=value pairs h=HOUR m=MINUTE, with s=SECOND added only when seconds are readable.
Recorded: h=12 m=55 s=4
